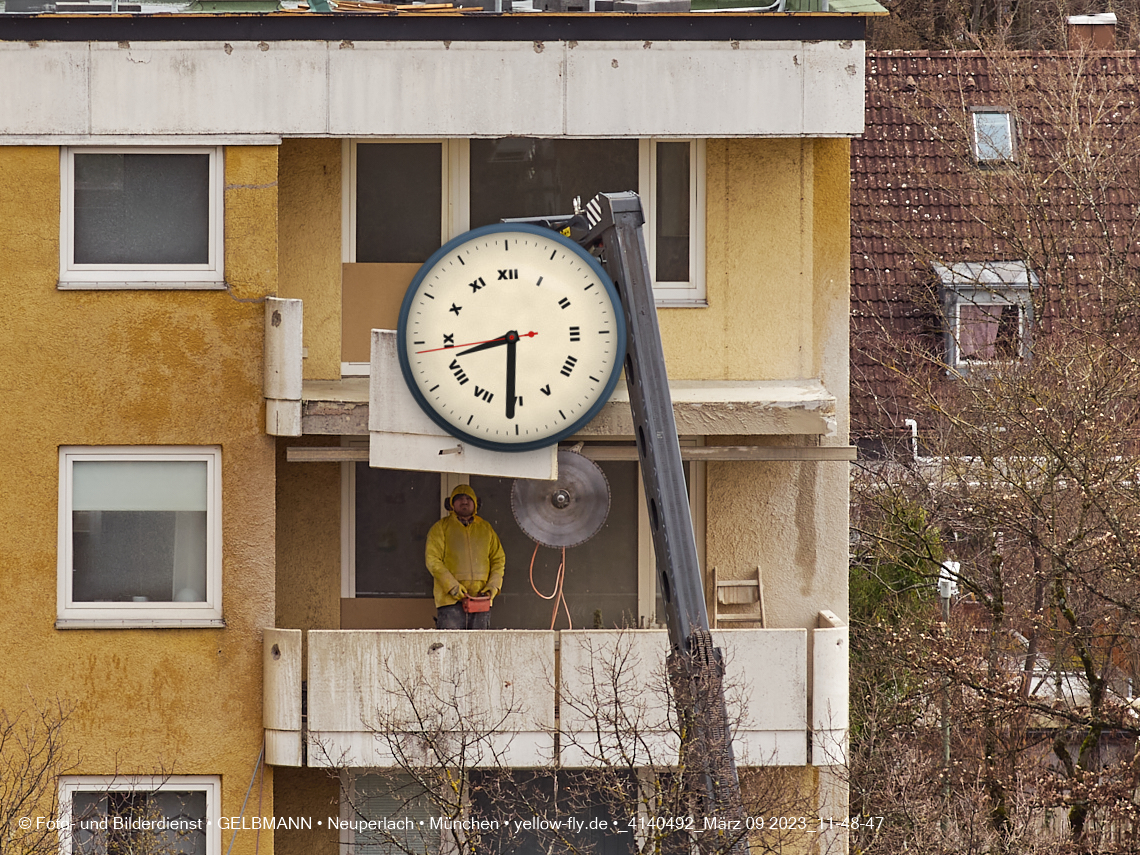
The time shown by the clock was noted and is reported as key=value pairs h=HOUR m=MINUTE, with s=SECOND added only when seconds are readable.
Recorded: h=8 m=30 s=44
